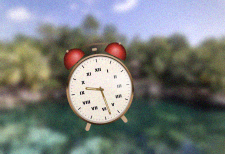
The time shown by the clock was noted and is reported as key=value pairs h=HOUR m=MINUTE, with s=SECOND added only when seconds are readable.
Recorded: h=9 m=28
